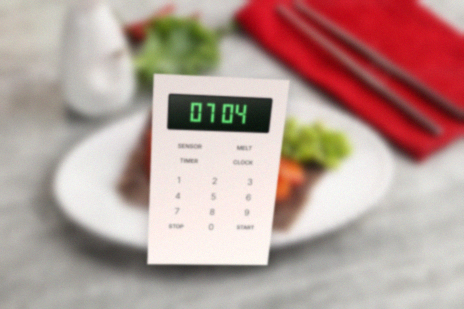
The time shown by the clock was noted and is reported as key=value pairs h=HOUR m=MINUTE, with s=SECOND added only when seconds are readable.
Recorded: h=7 m=4
